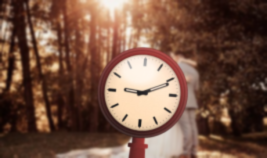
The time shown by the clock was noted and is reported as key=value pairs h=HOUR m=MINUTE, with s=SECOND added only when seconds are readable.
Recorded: h=9 m=11
